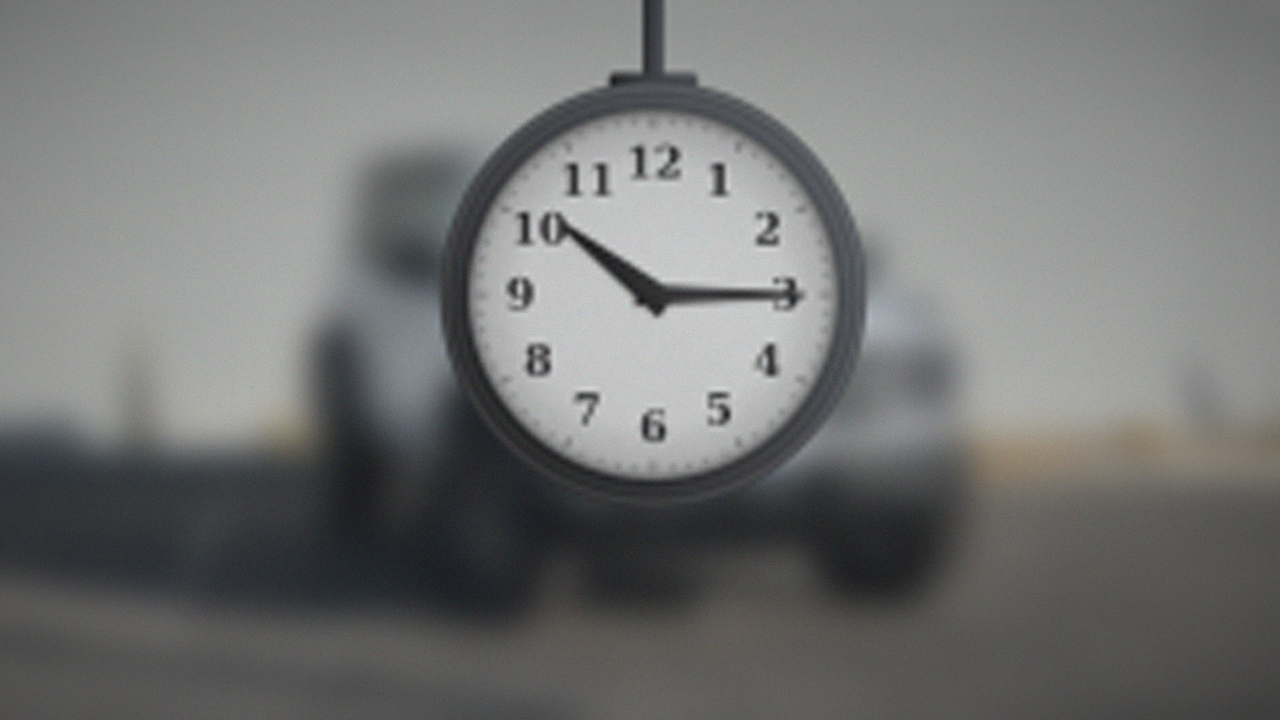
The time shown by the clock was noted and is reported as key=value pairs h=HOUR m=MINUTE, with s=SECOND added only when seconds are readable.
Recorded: h=10 m=15
